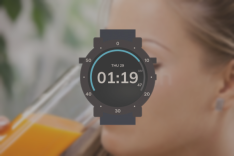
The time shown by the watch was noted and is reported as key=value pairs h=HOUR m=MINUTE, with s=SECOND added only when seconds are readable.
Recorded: h=1 m=19
